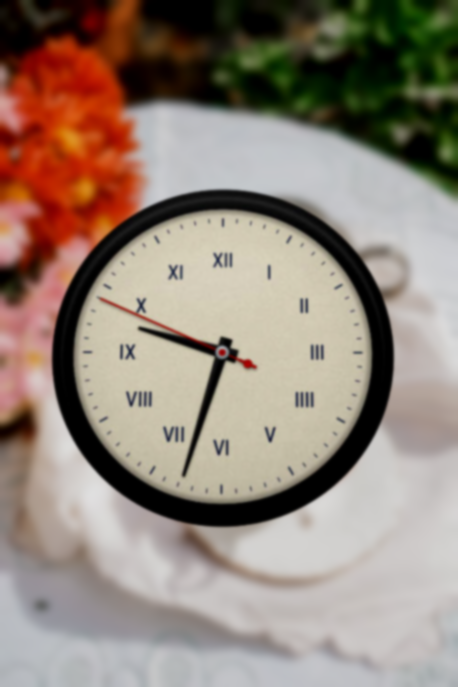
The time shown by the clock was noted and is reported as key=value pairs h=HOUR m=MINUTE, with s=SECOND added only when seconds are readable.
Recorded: h=9 m=32 s=49
